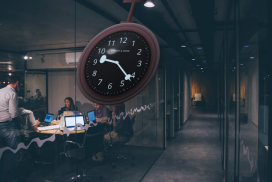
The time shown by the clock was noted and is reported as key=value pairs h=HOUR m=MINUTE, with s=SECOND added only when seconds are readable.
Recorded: h=9 m=22
